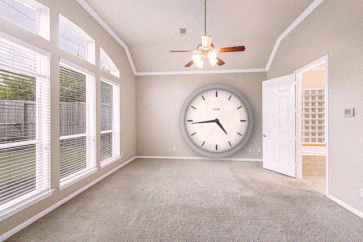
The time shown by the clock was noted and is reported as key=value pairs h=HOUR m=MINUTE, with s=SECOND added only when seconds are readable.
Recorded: h=4 m=44
